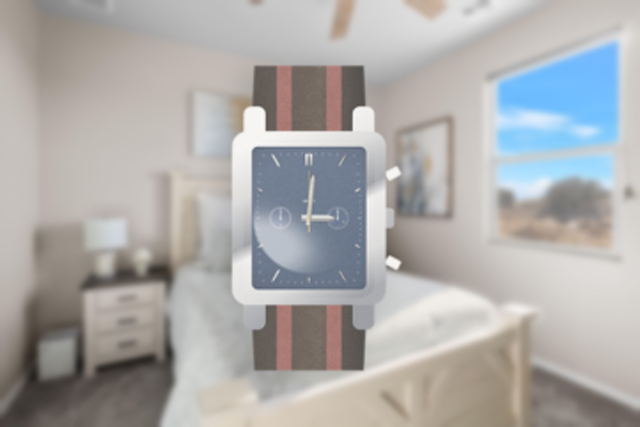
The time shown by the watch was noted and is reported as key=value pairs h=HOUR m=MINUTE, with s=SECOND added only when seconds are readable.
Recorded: h=3 m=1
